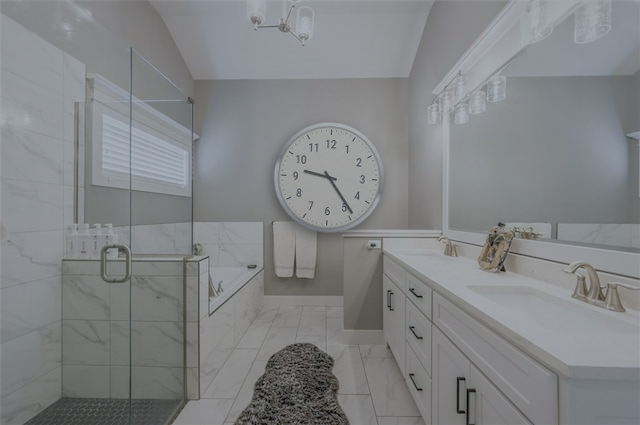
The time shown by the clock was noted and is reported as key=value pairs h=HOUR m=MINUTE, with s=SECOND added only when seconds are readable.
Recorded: h=9 m=24
